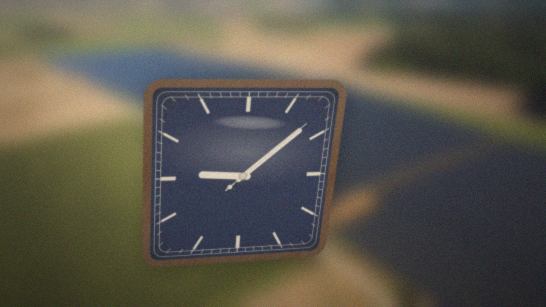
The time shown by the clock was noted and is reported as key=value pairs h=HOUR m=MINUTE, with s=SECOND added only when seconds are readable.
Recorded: h=9 m=8 s=8
